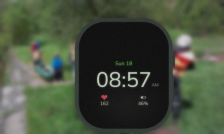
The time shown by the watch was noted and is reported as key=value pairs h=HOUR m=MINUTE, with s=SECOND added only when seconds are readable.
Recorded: h=8 m=57
